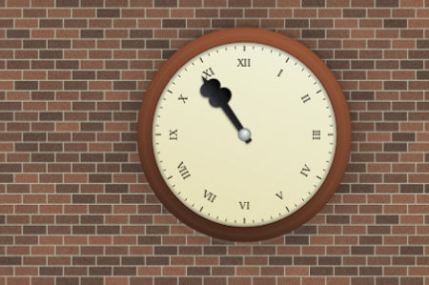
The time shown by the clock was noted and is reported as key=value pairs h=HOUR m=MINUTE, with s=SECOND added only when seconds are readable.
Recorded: h=10 m=54
